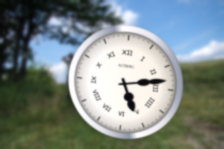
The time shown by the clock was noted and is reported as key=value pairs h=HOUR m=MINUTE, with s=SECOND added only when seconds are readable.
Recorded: h=5 m=13
